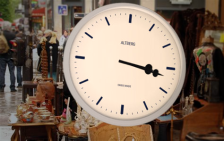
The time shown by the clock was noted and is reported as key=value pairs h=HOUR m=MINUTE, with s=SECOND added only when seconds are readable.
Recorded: h=3 m=17
